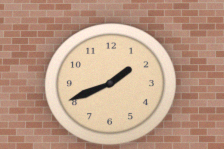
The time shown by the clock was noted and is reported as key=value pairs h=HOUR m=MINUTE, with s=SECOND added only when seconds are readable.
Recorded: h=1 m=41
